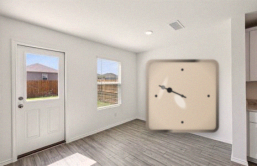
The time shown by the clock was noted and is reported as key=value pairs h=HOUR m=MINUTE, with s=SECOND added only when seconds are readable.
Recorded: h=9 m=49
